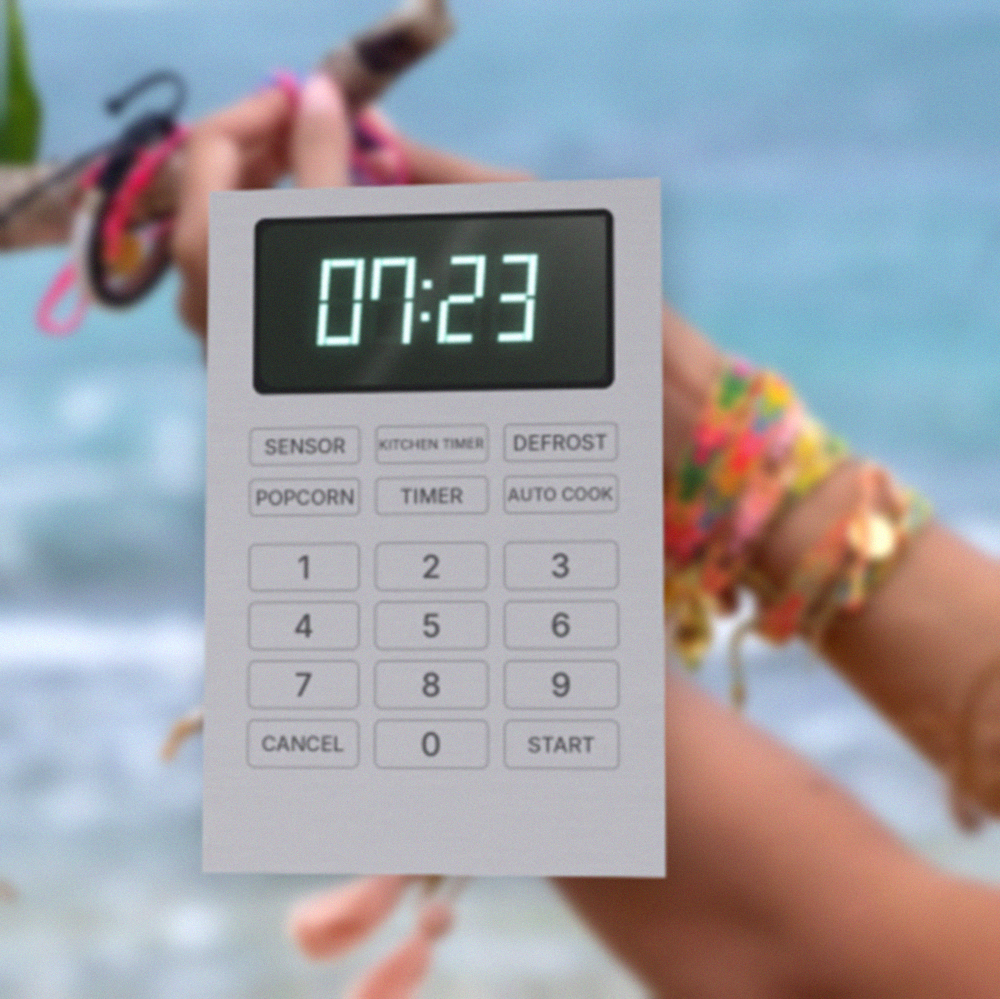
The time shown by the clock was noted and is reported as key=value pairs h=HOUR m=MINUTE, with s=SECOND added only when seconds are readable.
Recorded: h=7 m=23
